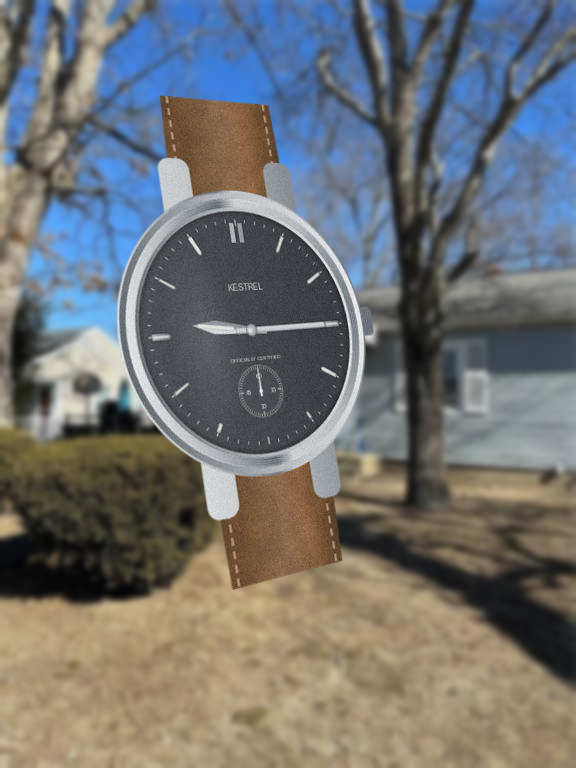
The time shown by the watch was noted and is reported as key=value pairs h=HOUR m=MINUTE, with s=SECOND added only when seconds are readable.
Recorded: h=9 m=15
